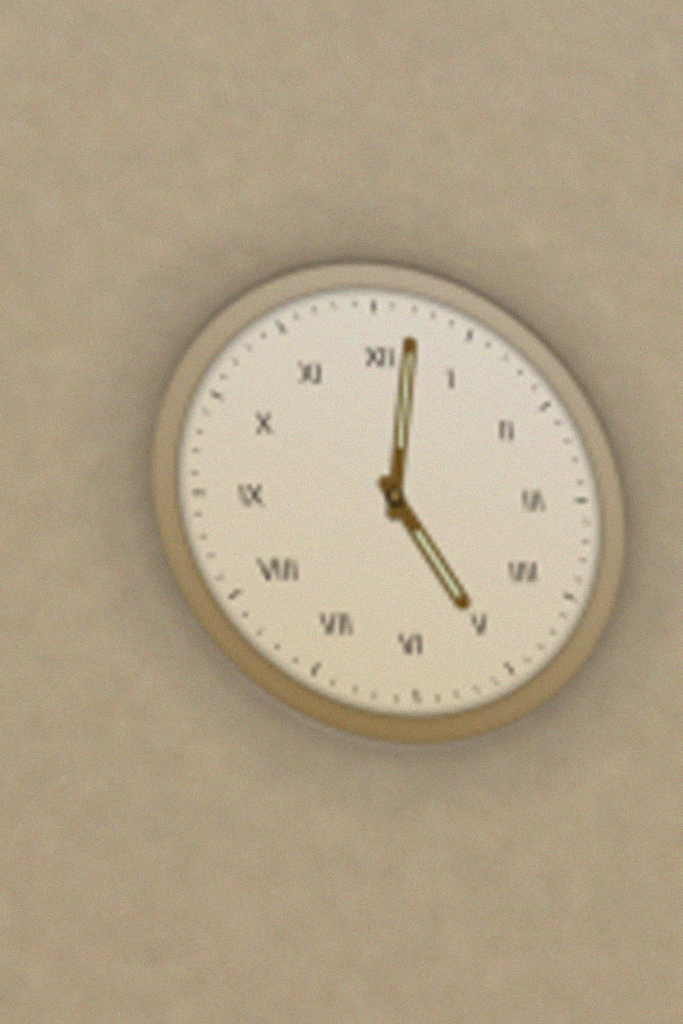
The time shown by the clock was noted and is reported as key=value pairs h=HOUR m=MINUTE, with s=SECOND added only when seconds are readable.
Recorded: h=5 m=2
